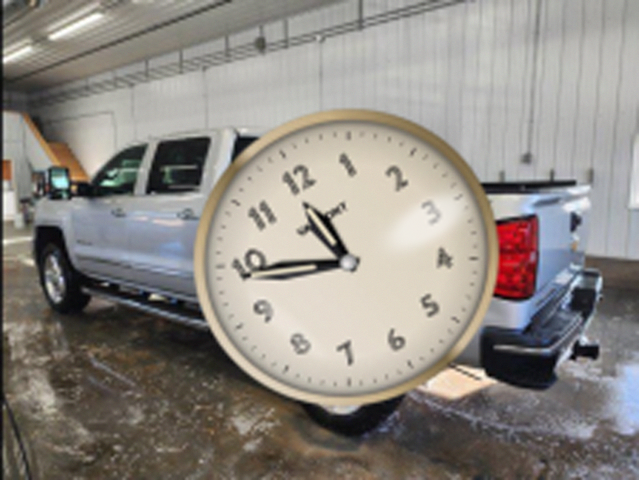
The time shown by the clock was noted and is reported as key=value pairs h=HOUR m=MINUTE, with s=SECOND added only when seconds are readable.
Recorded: h=11 m=49
